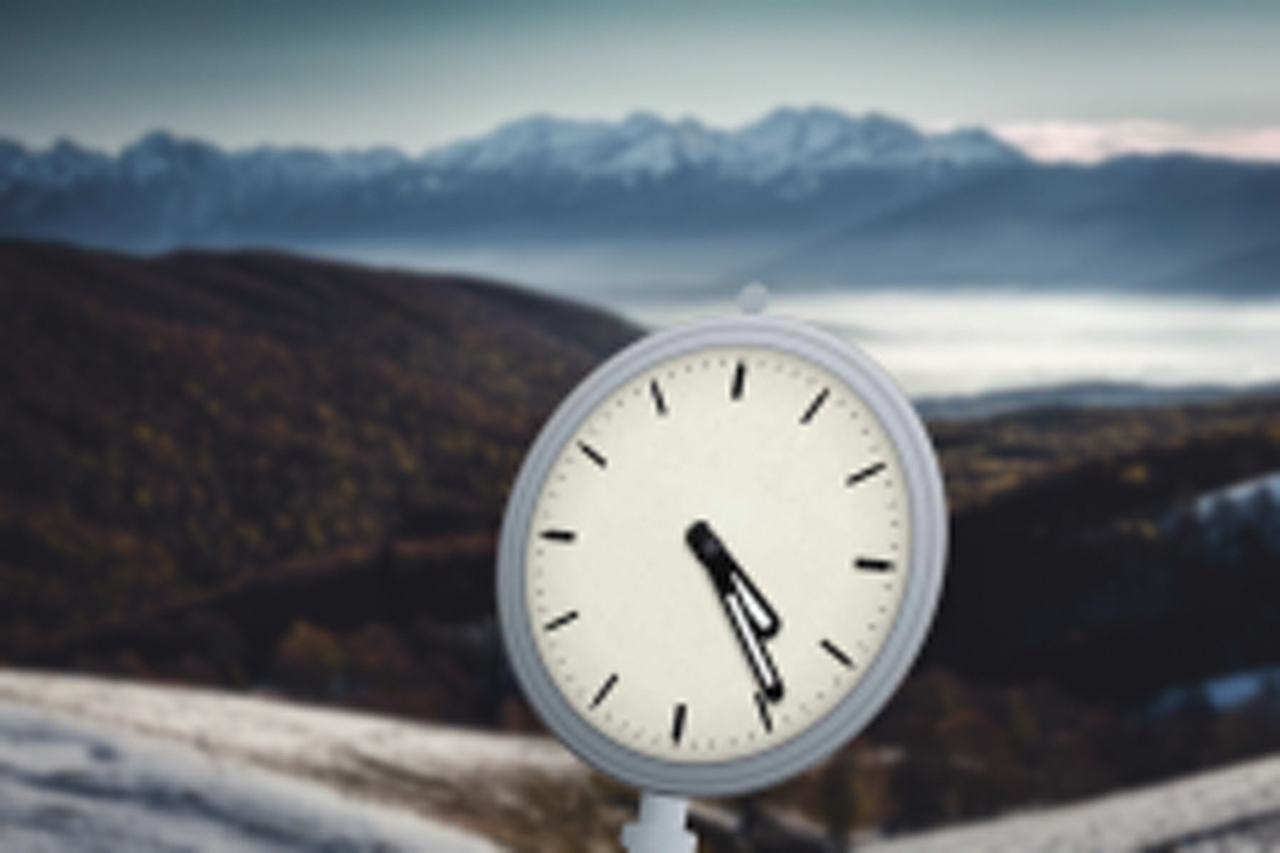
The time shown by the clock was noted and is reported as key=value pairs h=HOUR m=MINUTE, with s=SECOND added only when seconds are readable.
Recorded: h=4 m=24
